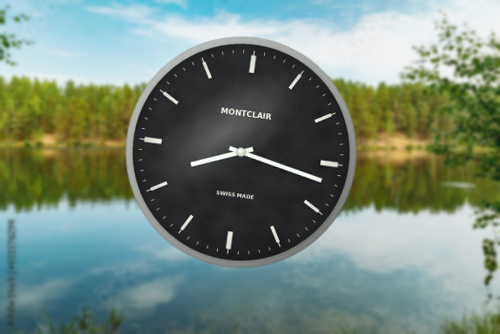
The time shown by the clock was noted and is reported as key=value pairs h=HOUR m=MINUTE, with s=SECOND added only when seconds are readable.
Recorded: h=8 m=17
